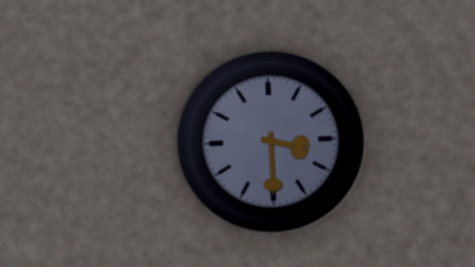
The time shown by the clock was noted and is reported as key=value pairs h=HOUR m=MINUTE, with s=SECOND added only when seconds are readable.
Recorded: h=3 m=30
